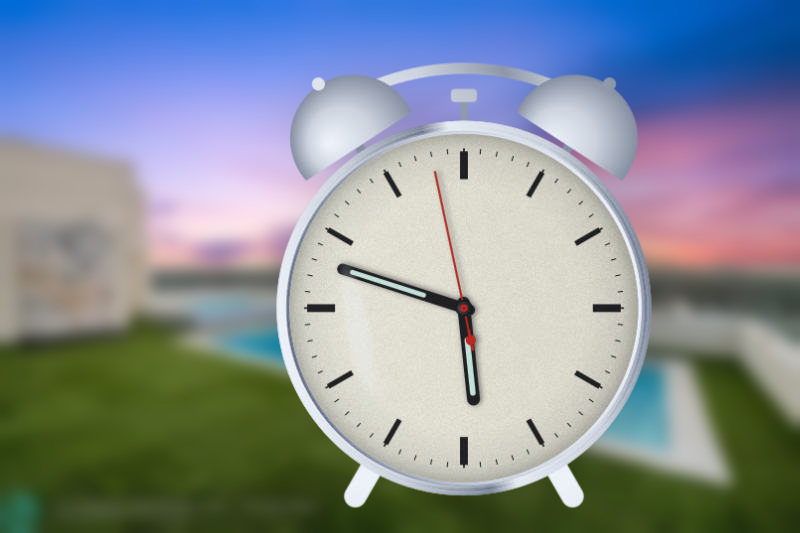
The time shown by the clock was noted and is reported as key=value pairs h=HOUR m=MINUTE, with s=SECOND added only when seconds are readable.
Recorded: h=5 m=47 s=58
